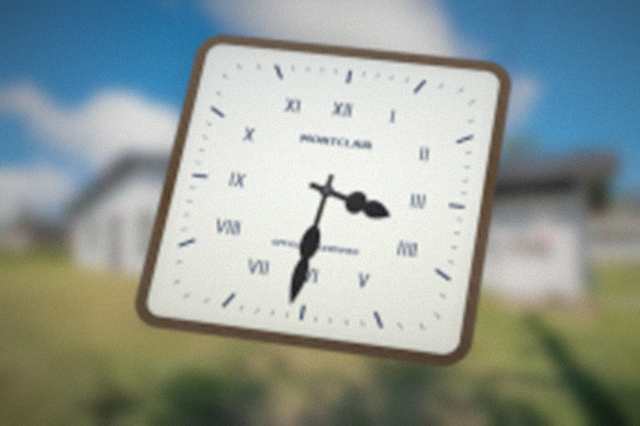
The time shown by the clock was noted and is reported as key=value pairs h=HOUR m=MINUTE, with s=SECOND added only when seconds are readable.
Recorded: h=3 m=31
